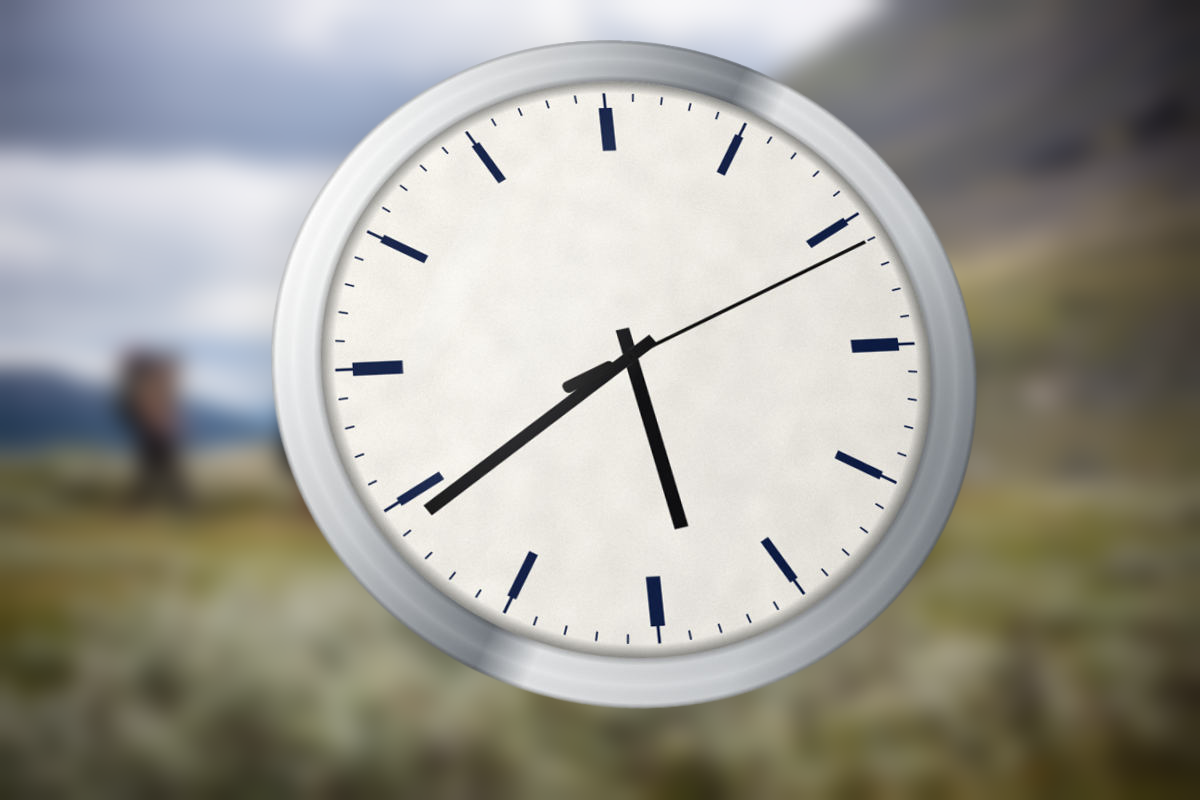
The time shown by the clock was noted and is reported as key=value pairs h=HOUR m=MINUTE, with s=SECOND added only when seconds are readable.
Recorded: h=5 m=39 s=11
